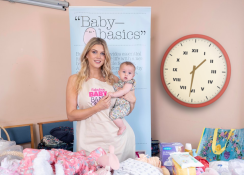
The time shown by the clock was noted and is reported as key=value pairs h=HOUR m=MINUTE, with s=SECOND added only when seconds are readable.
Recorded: h=1 m=31
